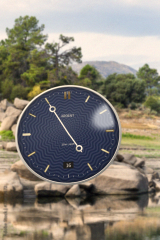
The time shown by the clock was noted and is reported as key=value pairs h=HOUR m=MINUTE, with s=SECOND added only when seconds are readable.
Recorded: h=4 m=55
